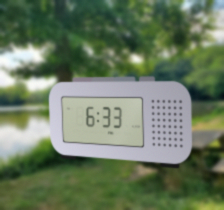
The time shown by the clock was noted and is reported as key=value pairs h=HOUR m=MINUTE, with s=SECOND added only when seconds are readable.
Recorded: h=6 m=33
